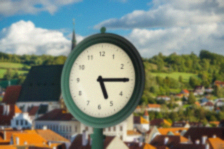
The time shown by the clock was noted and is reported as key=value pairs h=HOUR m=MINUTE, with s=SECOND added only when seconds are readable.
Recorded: h=5 m=15
